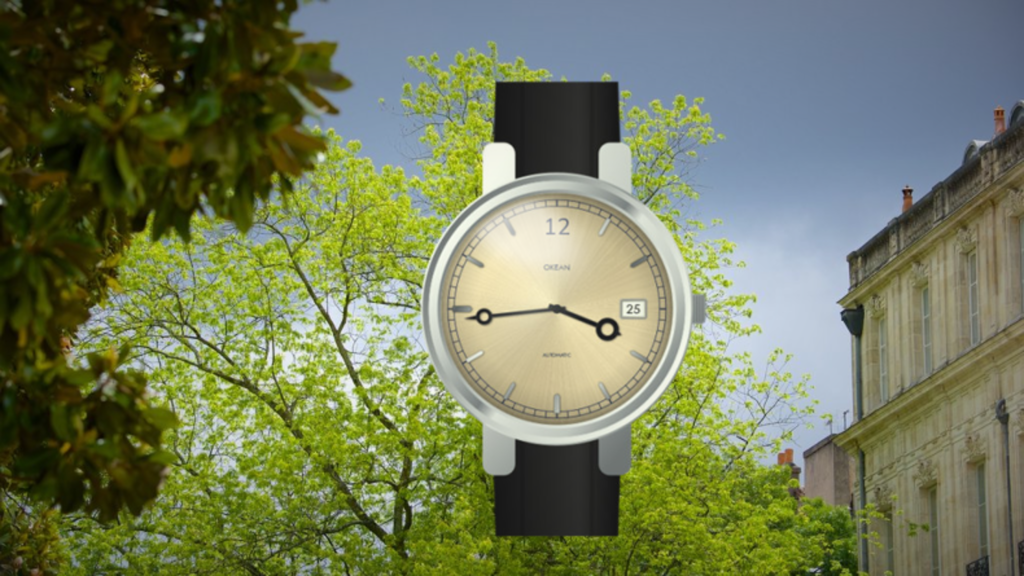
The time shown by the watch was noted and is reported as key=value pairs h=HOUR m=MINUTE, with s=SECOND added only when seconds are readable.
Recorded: h=3 m=44
